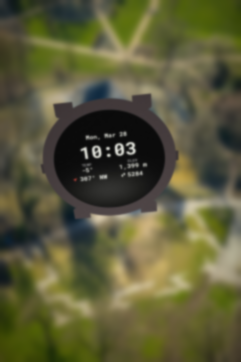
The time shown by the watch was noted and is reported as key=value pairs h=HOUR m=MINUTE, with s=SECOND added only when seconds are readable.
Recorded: h=10 m=3
